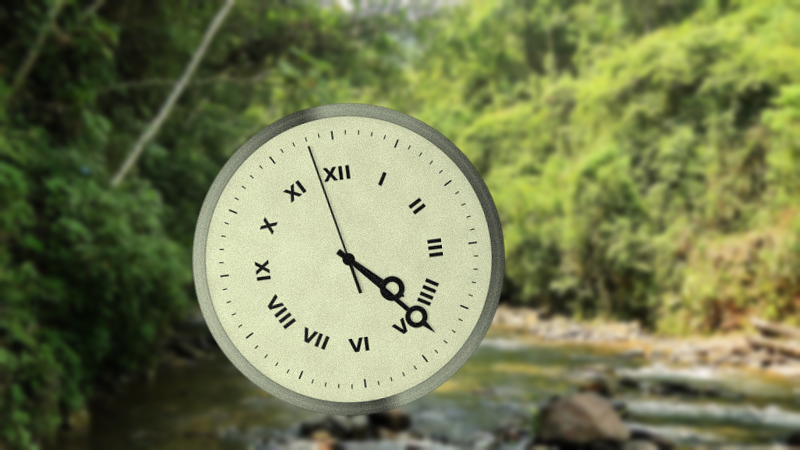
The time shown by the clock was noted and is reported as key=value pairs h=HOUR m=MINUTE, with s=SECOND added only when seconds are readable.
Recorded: h=4 m=22 s=58
